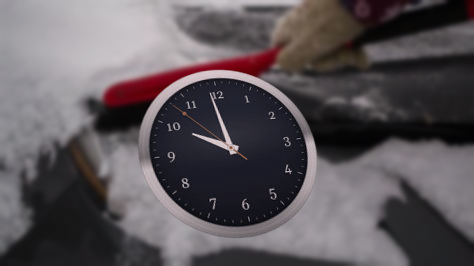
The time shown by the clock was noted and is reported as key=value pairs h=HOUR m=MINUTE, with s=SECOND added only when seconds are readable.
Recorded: h=9 m=58 s=53
